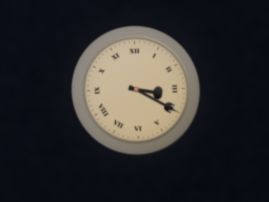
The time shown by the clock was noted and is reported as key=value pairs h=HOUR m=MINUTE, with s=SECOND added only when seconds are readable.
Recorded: h=3 m=20
